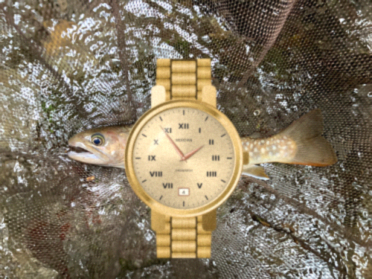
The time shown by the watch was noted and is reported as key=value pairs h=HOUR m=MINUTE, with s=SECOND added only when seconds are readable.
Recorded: h=1 m=54
